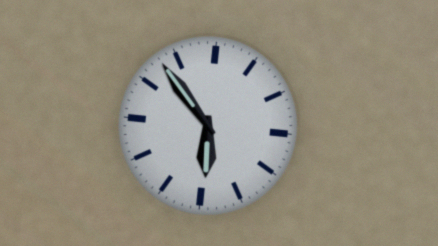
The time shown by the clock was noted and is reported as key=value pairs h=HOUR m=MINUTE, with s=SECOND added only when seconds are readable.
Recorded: h=5 m=53
